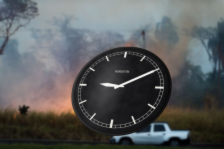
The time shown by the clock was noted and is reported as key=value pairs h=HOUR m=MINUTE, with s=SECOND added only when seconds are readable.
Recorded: h=9 m=10
